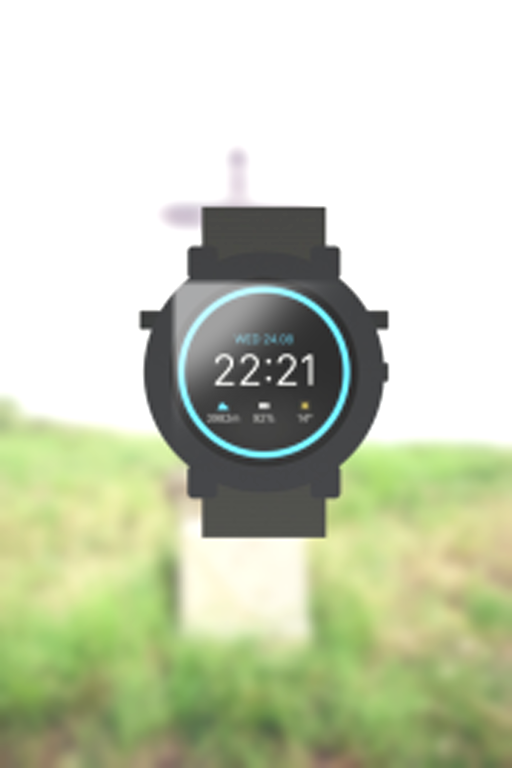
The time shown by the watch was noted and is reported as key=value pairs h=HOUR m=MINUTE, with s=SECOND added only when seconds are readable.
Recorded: h=22 m=21
